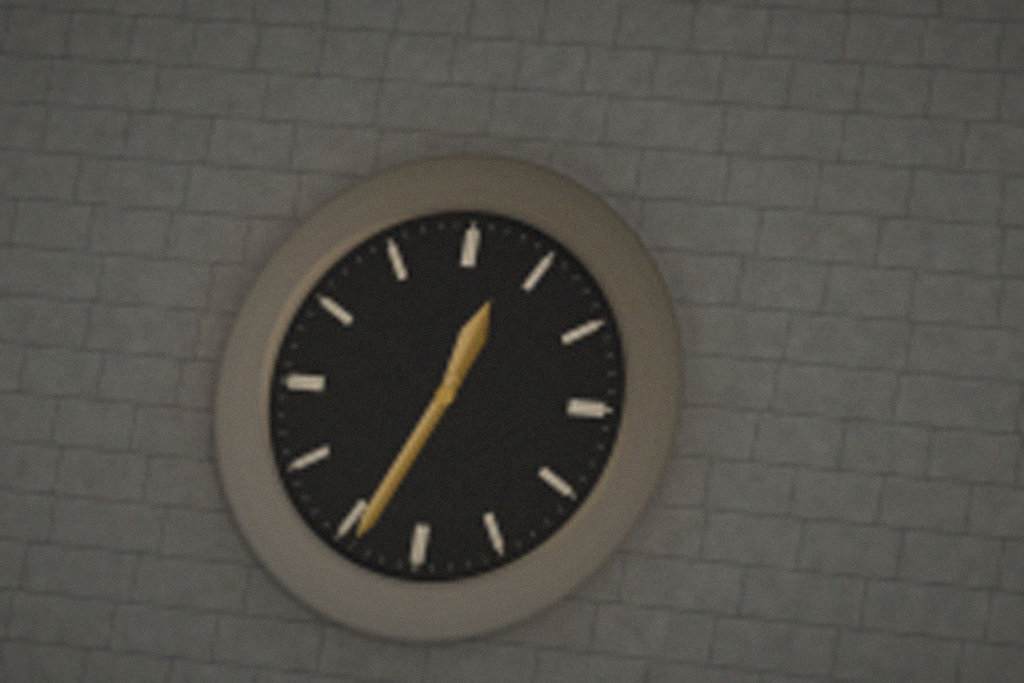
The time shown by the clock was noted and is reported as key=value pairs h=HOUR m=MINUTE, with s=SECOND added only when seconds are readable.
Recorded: h=12 m=34
